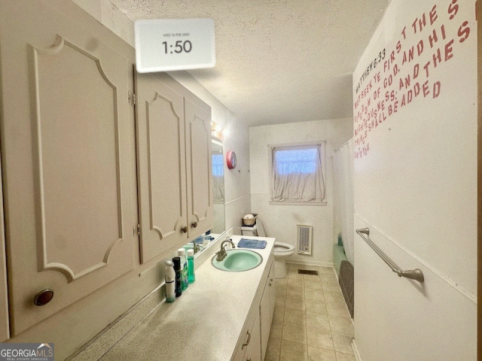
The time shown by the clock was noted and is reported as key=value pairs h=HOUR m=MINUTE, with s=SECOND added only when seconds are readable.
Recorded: h=1 m=50
